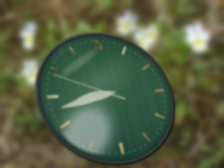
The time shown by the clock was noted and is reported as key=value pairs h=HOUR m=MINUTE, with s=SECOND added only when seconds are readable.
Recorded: h=8 m=42 s=49
